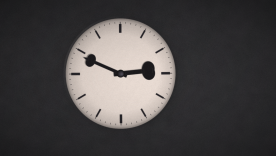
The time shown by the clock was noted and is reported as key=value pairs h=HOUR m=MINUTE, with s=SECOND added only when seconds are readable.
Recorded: h=2 m=49
